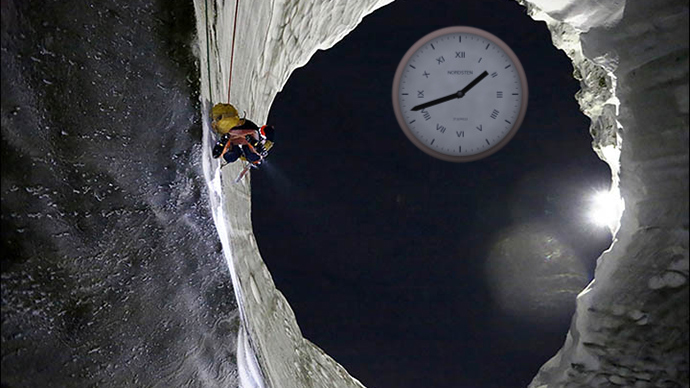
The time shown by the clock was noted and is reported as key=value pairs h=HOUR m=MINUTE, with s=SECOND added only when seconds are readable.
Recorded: h=1 m=42
